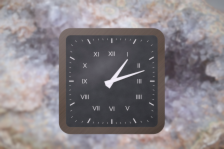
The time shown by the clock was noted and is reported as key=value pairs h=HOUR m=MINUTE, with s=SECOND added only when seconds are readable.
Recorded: h=1 m=12
